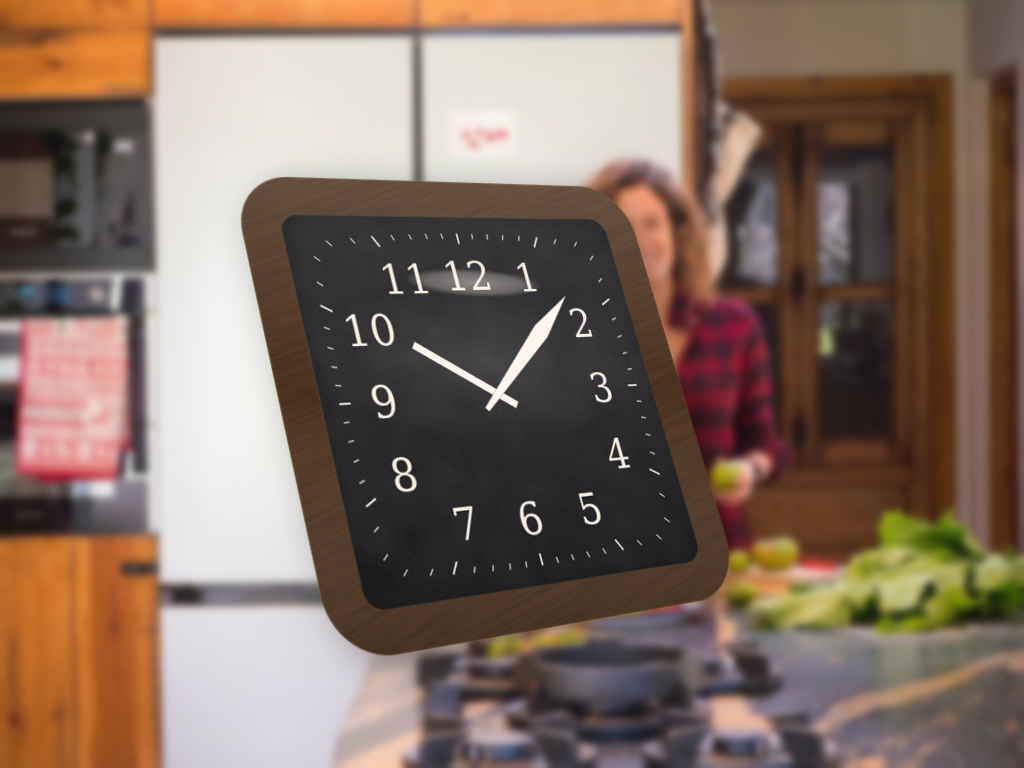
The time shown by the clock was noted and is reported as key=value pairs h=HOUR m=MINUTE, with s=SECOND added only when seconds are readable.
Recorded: h=10 m=8
